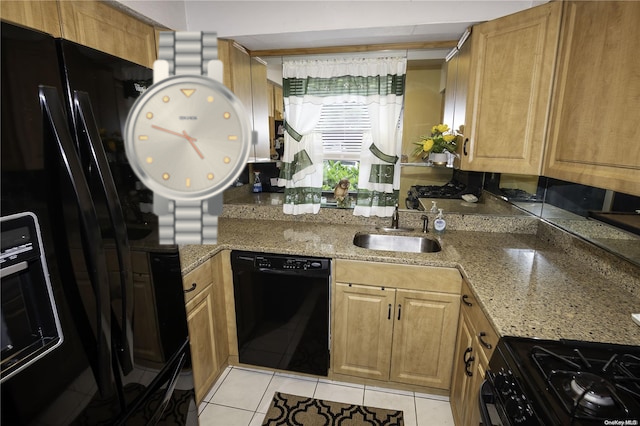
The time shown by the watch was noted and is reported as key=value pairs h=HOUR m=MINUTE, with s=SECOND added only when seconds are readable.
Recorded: h=4 m=48
